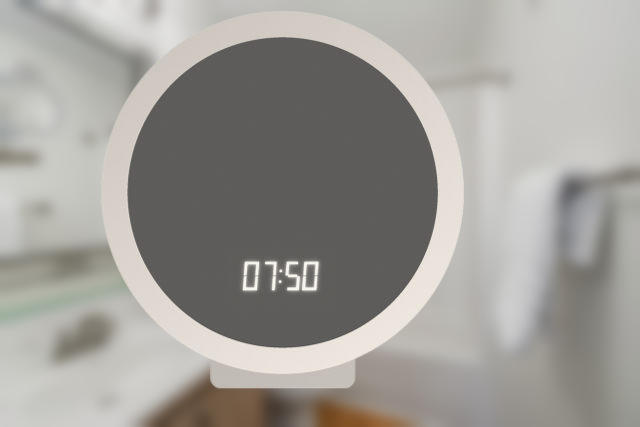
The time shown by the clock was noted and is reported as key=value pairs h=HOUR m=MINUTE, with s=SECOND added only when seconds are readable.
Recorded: h=7 m=50
